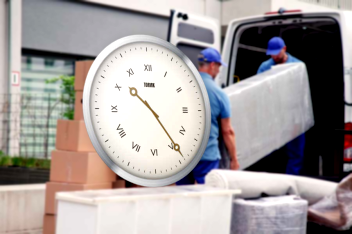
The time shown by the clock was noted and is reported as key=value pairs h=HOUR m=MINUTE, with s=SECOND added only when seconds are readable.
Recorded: h=10 m=24
